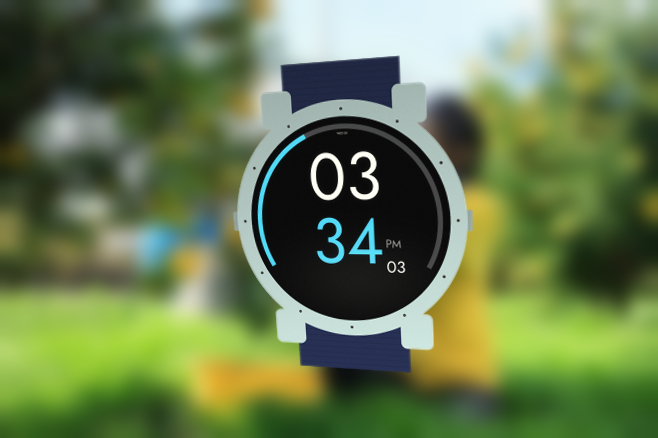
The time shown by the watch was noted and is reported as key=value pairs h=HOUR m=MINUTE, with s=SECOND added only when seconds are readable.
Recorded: h=3 m=34 s=3
